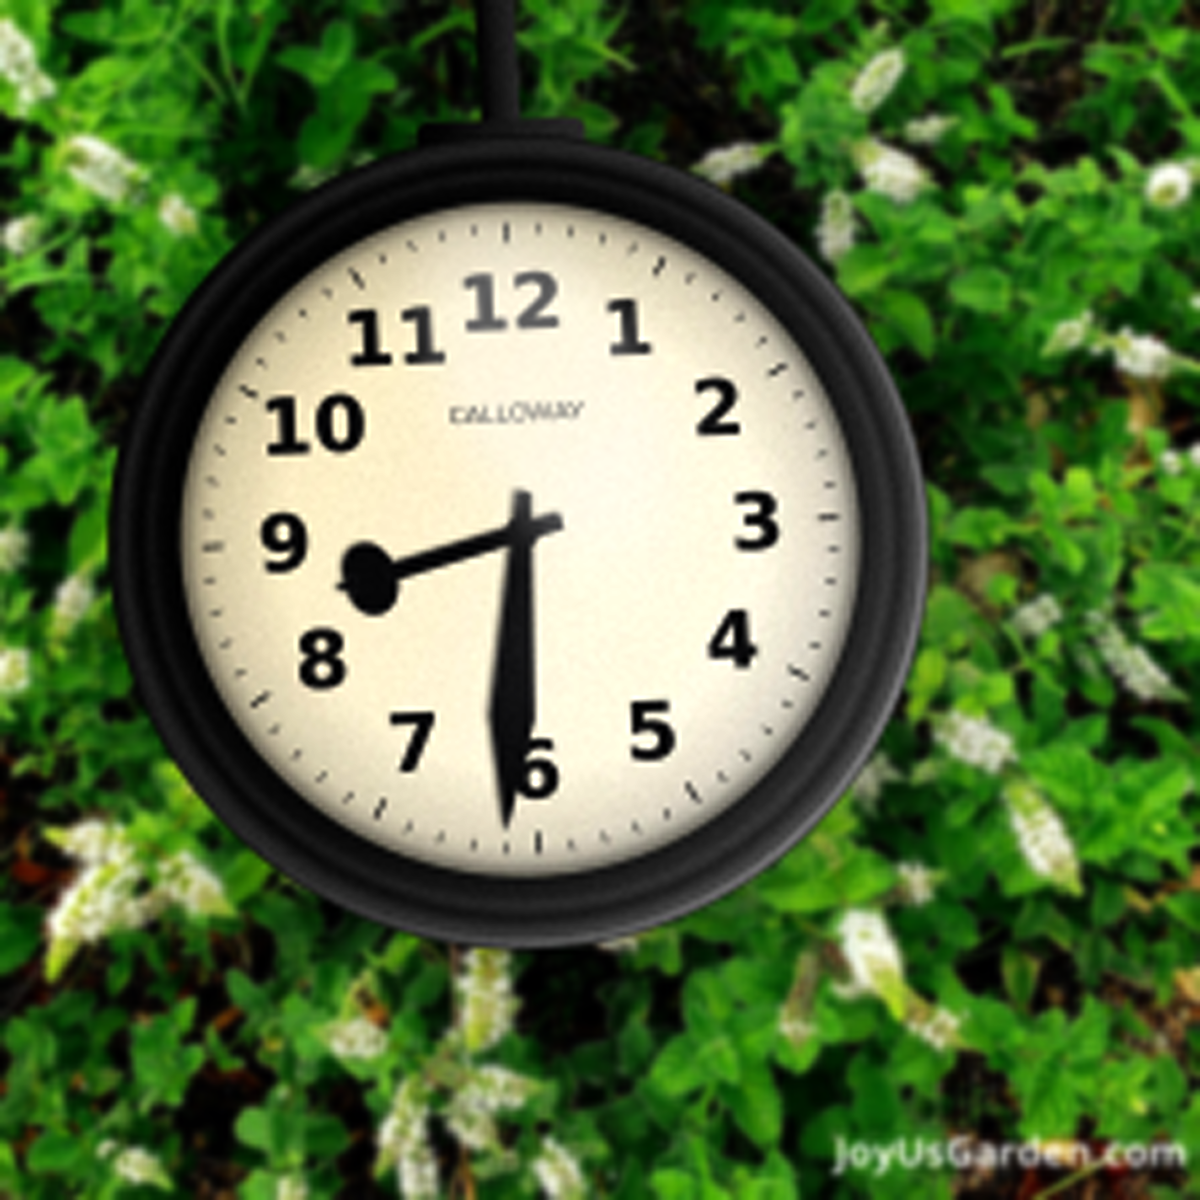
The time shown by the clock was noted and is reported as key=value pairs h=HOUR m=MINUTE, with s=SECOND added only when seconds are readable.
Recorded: h=8 m=31
